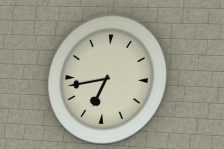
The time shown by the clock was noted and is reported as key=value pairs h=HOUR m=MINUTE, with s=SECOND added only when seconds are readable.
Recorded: h=6 m=43
